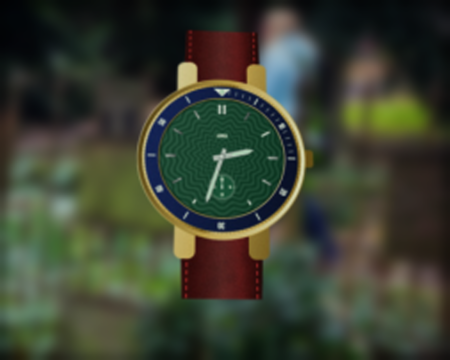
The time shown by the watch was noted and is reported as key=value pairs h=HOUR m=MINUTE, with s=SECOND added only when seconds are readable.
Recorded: h=2 m=33
